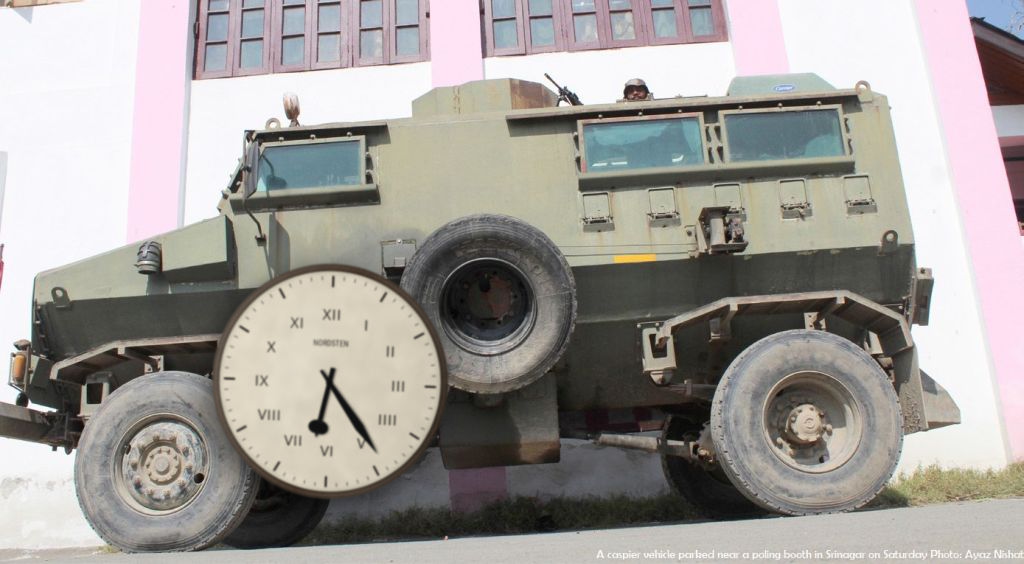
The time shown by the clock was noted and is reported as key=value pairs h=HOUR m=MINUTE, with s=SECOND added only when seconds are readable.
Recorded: h=6 m=24
